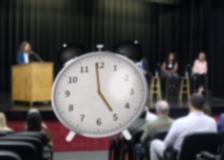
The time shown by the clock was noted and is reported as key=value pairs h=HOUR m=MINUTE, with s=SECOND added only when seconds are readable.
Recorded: h=4 m=59
